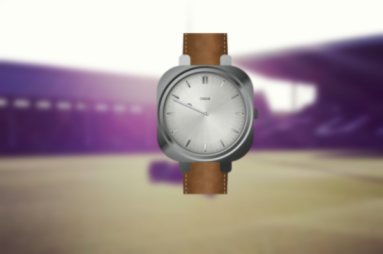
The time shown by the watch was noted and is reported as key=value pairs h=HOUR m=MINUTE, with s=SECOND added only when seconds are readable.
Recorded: h=9 m=49
